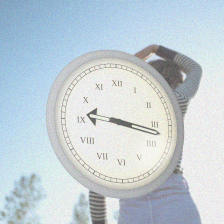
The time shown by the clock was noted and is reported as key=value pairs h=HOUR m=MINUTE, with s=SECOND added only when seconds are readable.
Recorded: h=9 m=17
